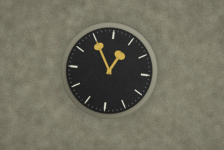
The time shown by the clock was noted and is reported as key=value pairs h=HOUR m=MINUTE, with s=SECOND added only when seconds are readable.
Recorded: h=12 m=55
